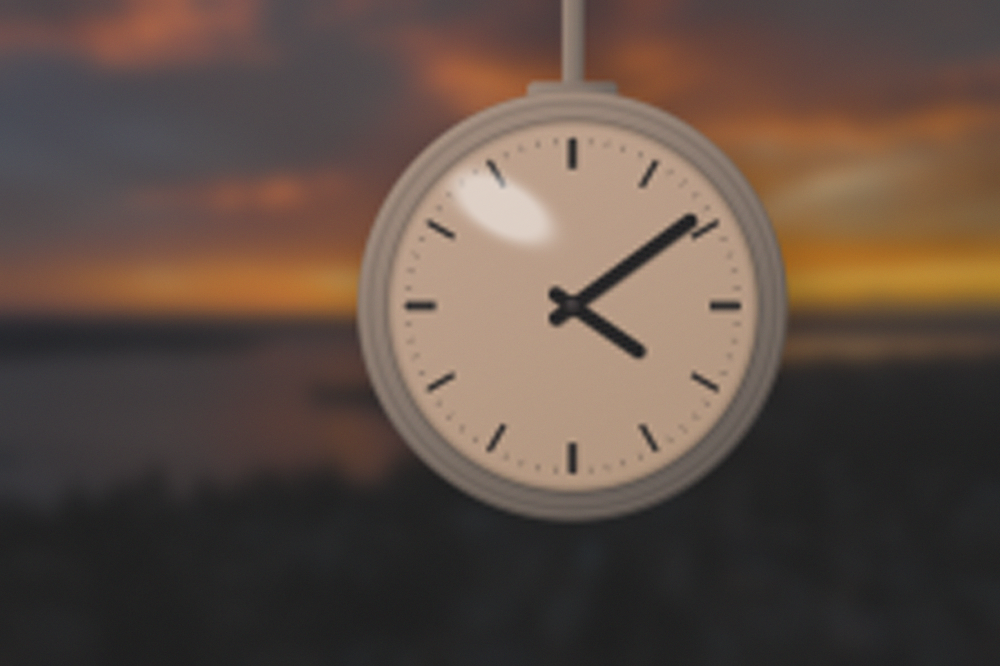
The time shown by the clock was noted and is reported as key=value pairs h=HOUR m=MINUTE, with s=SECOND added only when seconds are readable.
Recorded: h=4 m=9
